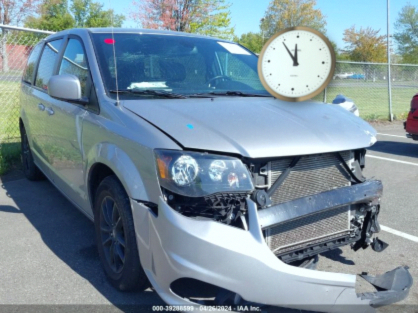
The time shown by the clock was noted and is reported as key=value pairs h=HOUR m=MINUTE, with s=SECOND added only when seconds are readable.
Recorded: h=11 m=54
